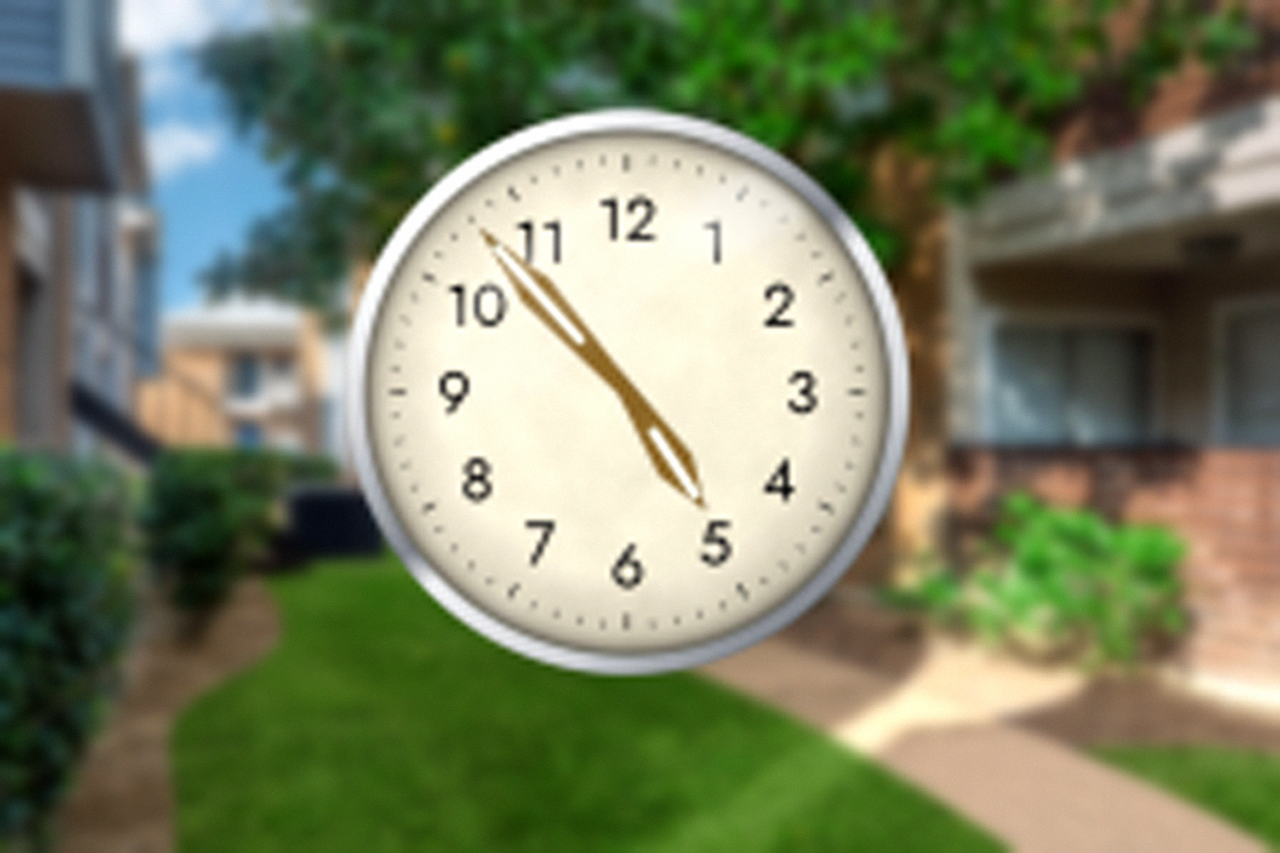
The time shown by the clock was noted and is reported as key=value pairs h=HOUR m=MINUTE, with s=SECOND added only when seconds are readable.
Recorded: h=4 m=53
